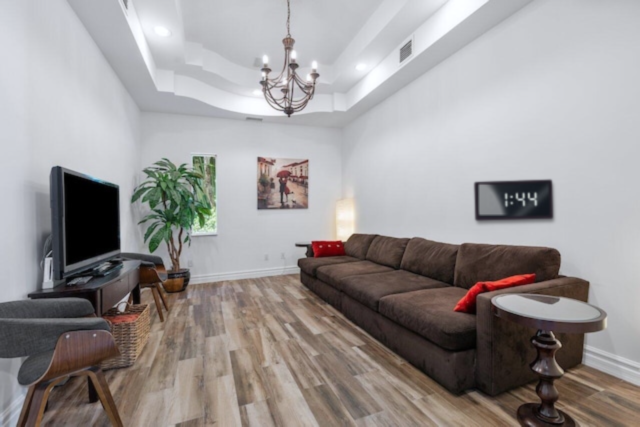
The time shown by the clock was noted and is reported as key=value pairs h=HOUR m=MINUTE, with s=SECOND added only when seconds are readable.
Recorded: h=1 m=44
